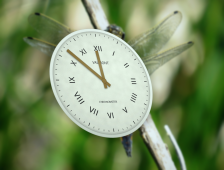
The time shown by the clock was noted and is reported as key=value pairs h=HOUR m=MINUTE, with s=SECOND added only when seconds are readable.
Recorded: h=11 m=52
